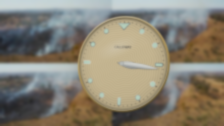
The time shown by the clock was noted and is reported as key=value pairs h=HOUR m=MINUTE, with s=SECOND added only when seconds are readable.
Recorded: h=3 m=16
